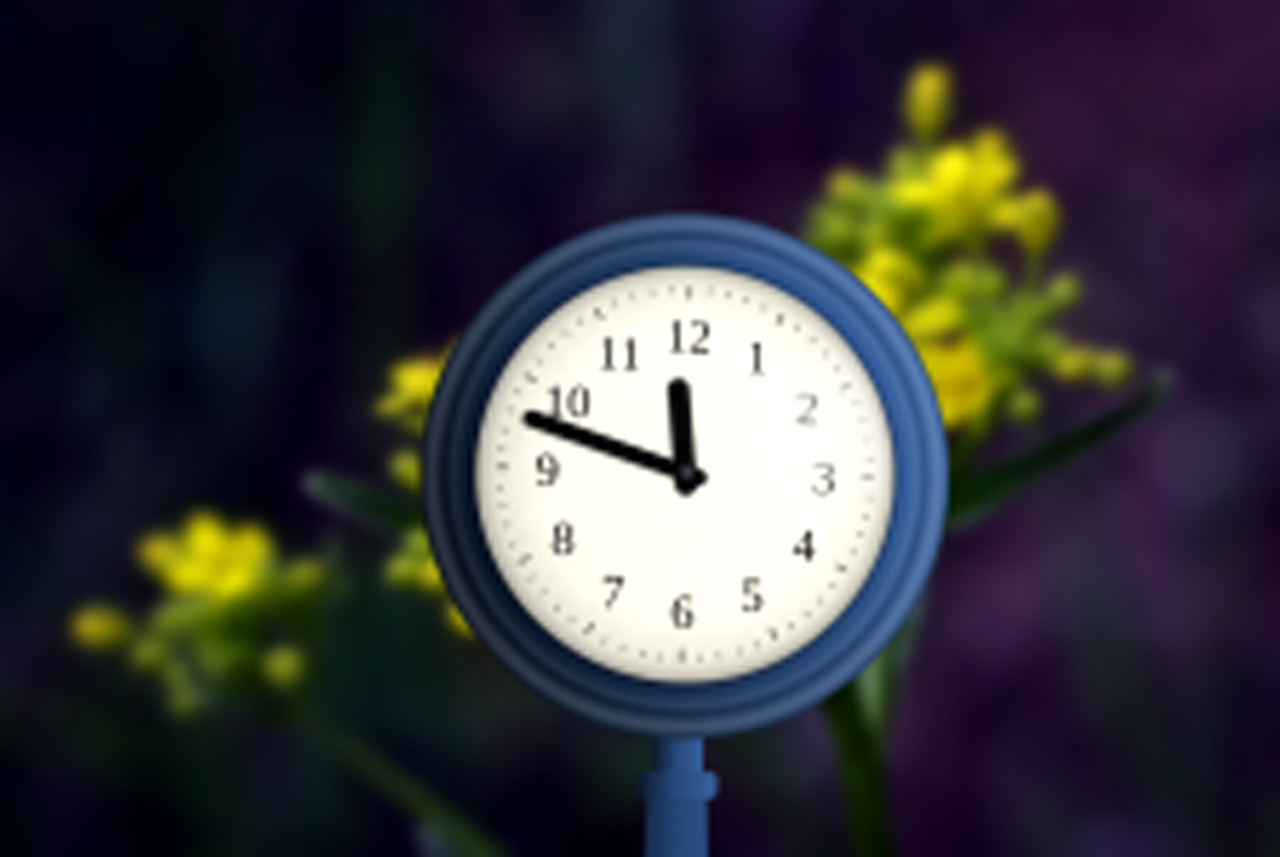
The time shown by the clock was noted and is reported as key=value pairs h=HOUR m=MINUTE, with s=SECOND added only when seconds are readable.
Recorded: h=11 m=48
